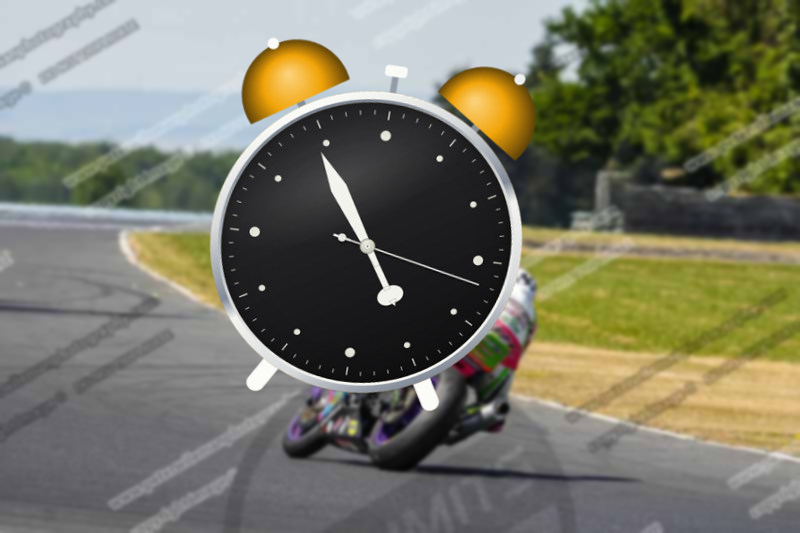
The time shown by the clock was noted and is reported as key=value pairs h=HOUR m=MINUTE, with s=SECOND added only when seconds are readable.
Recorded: h=4 m=54 s=17
